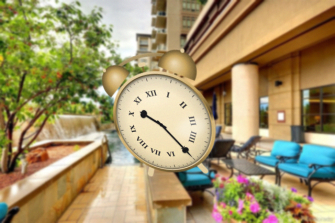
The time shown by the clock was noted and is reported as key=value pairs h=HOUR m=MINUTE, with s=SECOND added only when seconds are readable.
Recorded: h=10 m=25
